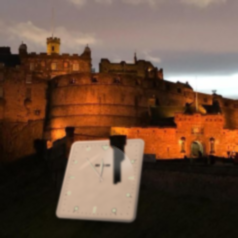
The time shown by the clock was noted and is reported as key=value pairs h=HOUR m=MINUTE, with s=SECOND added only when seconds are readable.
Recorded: h=11 m=53
